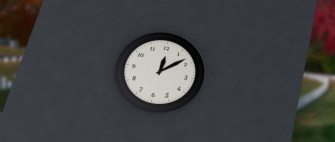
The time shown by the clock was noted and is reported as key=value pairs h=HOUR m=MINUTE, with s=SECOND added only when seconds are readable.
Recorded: h=12 m=8
